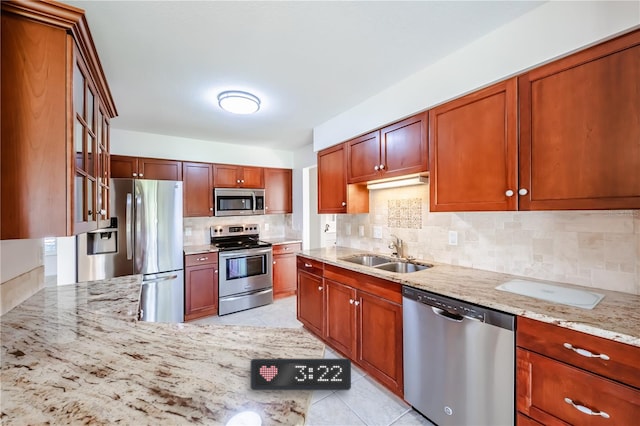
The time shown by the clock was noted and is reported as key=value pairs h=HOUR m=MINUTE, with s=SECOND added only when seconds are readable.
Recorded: h=3 m=22
